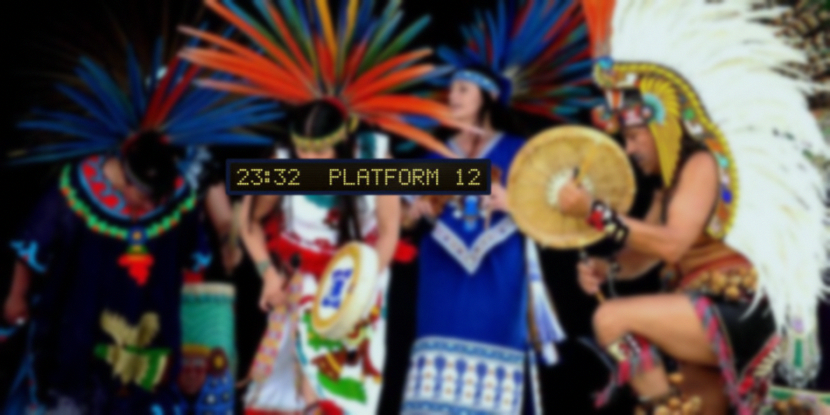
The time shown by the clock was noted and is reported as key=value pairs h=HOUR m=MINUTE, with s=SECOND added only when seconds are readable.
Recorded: h=23 m=32
